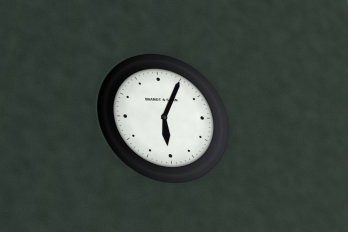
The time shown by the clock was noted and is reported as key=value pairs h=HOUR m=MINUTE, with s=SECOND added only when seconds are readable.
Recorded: h=6 m=5
